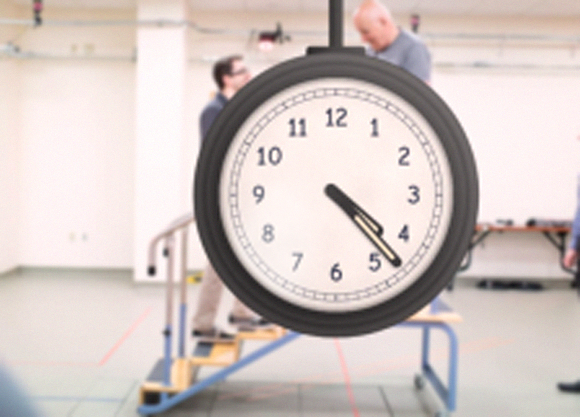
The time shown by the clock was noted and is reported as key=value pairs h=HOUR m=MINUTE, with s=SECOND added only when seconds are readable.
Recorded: h=4 m=23
